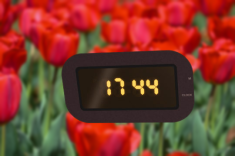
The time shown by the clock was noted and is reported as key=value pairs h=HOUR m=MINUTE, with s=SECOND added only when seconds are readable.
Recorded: h=17 m=44
